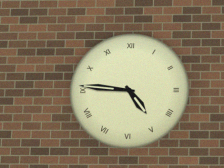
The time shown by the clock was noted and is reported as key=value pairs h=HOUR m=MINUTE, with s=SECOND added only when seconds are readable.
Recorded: h=4 m=46
